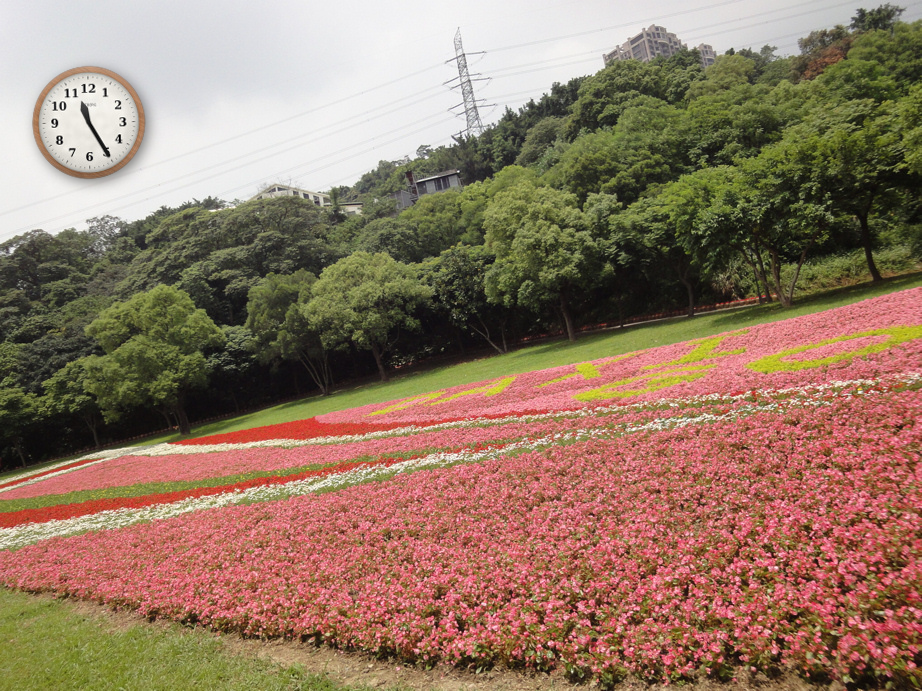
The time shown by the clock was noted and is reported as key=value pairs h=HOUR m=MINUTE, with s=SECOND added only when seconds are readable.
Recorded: h=11 m=25
